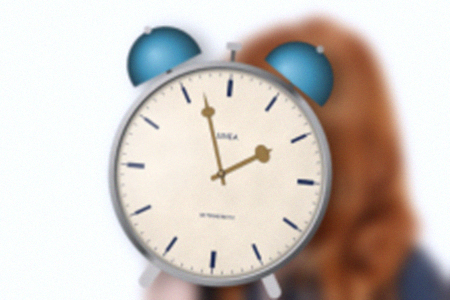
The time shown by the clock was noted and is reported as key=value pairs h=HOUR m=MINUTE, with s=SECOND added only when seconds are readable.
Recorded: h=1 m=57
